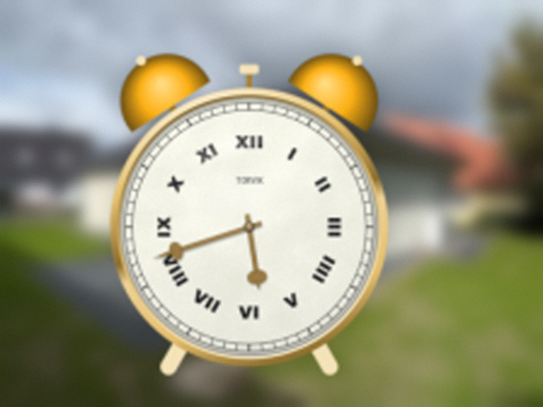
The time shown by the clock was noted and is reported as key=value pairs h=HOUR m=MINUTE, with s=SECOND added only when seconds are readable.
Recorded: h=5 m=42
